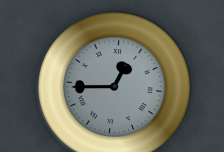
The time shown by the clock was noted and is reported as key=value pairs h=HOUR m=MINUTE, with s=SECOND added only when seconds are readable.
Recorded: h=12 m=44
